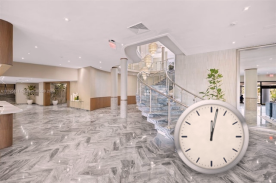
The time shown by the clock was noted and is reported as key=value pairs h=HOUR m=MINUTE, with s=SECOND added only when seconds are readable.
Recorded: h=12 m=2
